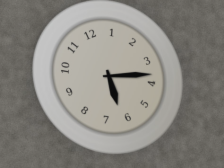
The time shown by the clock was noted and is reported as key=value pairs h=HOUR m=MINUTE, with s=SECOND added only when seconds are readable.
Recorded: h=6 m=18
